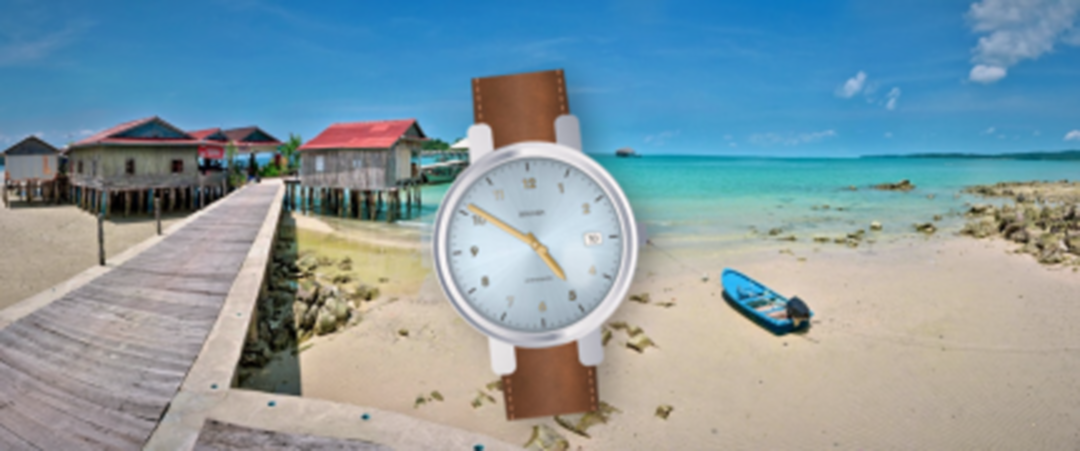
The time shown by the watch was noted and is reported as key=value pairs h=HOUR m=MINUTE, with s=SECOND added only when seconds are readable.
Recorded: h=4 m=51
